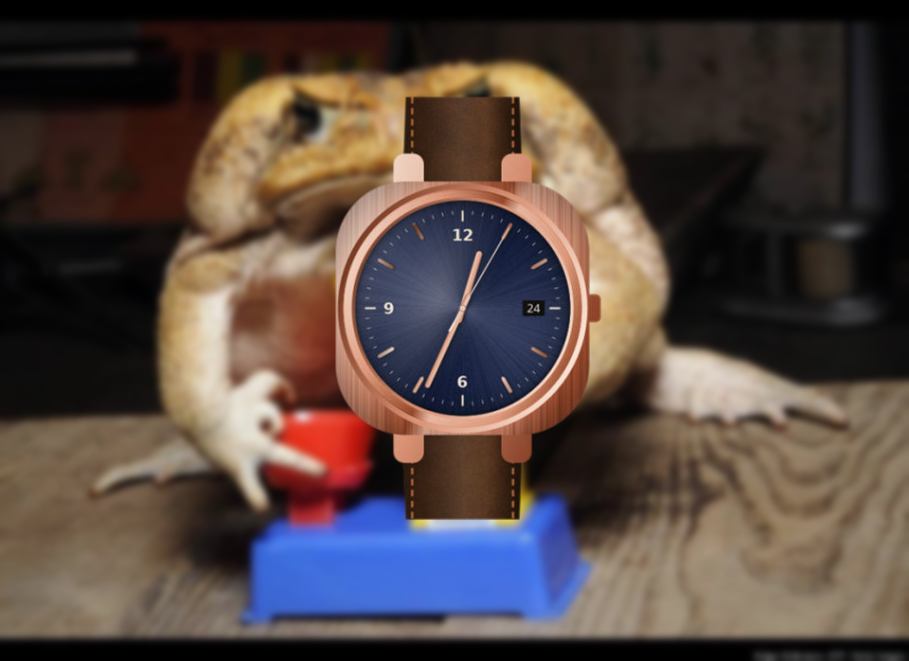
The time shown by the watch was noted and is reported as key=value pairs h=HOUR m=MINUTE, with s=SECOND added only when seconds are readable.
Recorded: h=12 m=34 s=5
